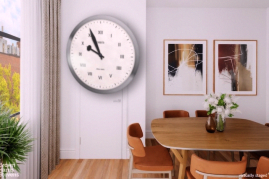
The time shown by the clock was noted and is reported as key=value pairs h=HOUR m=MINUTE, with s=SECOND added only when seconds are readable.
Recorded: h=9 m=56
